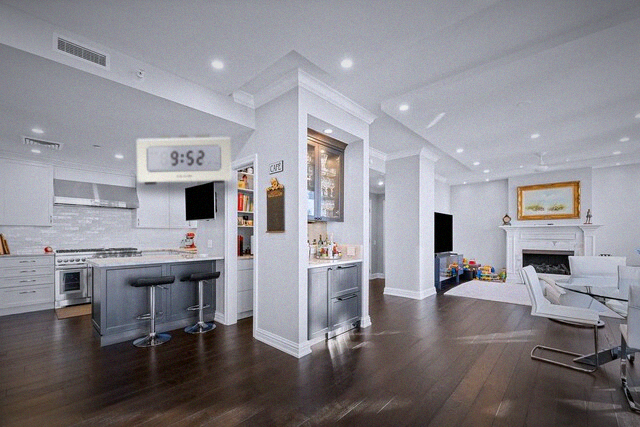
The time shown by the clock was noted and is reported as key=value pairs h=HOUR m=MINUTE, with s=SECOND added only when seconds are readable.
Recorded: h=9 m=52
